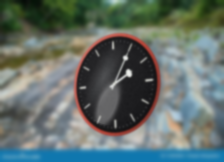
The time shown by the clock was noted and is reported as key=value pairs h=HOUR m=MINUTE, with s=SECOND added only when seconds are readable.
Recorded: h=2 m=5
